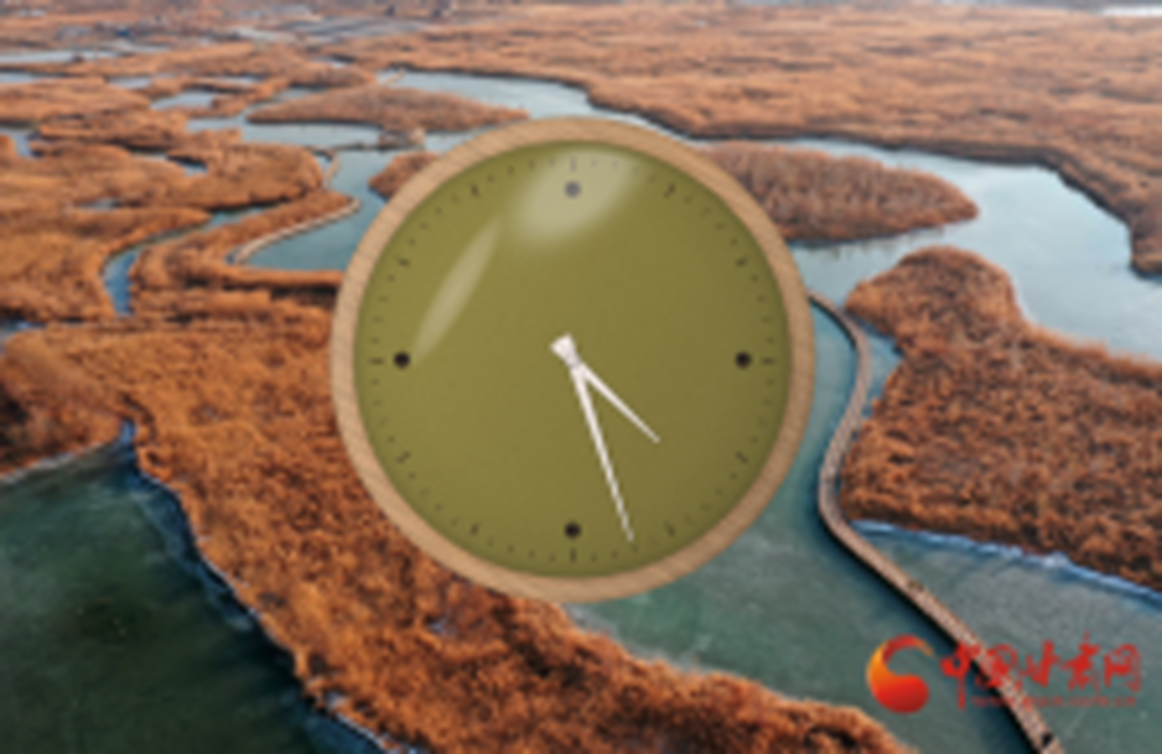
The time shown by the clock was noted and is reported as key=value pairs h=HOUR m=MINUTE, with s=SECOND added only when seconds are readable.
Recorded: h=4 m=27
